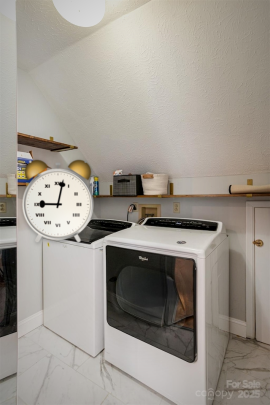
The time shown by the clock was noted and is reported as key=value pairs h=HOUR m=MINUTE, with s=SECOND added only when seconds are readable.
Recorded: h=9 m=2
